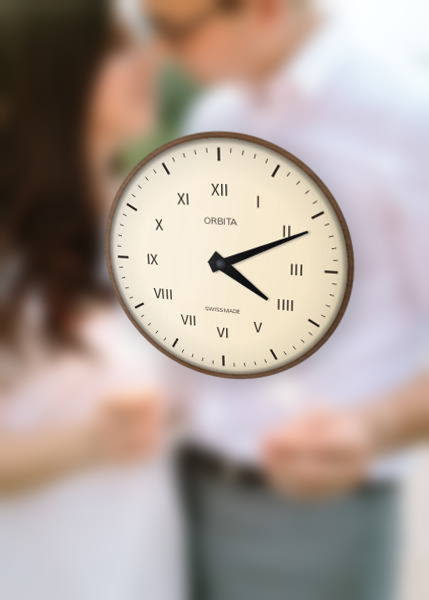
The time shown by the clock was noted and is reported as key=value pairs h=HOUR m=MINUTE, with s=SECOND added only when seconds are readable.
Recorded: h=4 m=11
